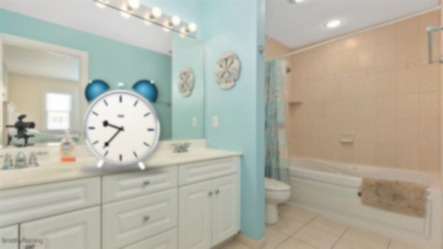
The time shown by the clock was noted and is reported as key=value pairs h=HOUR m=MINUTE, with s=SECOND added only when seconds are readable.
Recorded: h=9 m=37
